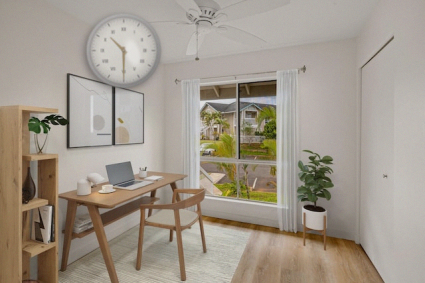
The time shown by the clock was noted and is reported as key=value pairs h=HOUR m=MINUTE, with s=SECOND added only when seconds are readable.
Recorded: h=10 m=30
